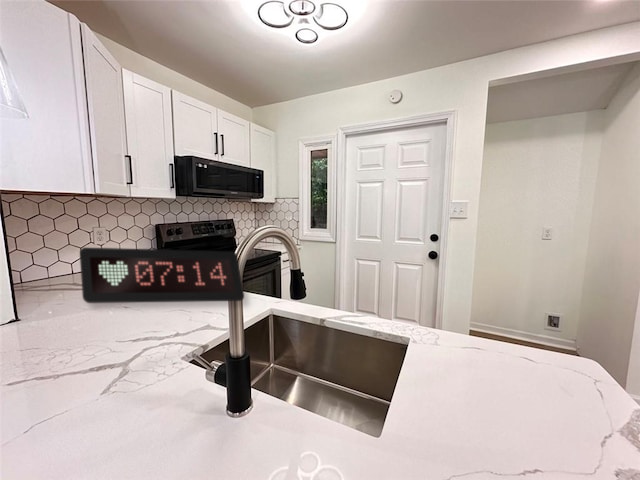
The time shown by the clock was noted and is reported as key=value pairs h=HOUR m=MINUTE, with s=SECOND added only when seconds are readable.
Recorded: h=7 m=14
